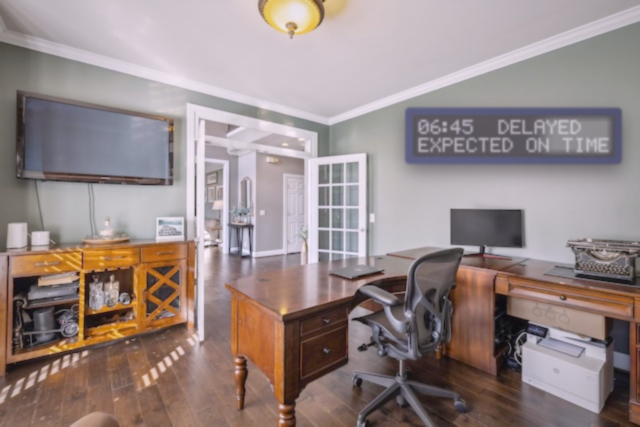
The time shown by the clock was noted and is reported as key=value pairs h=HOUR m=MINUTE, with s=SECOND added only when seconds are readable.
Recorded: h=6 m=45
